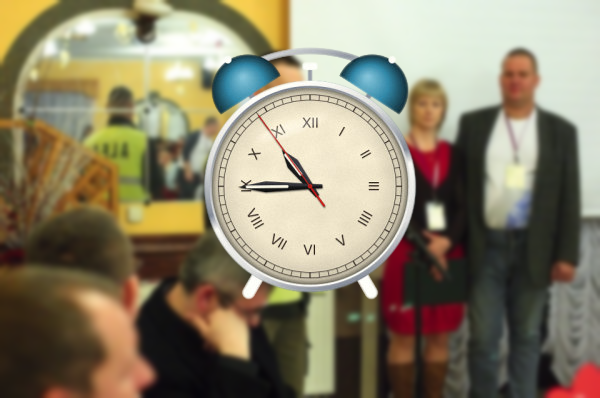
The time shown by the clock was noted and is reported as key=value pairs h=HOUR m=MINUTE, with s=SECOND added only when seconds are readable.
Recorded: h=10 m=44 s=54
